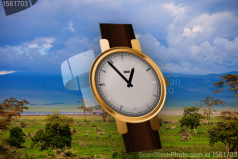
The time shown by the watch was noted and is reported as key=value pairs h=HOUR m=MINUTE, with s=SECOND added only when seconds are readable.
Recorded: h=12 m=54
